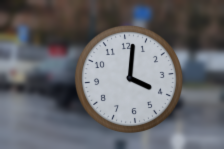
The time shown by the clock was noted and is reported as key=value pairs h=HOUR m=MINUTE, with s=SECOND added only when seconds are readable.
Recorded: h=4 m=2
